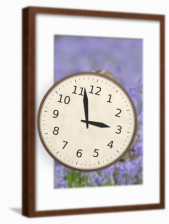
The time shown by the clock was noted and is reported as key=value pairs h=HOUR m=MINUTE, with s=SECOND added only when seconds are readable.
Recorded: h=2 m=57
